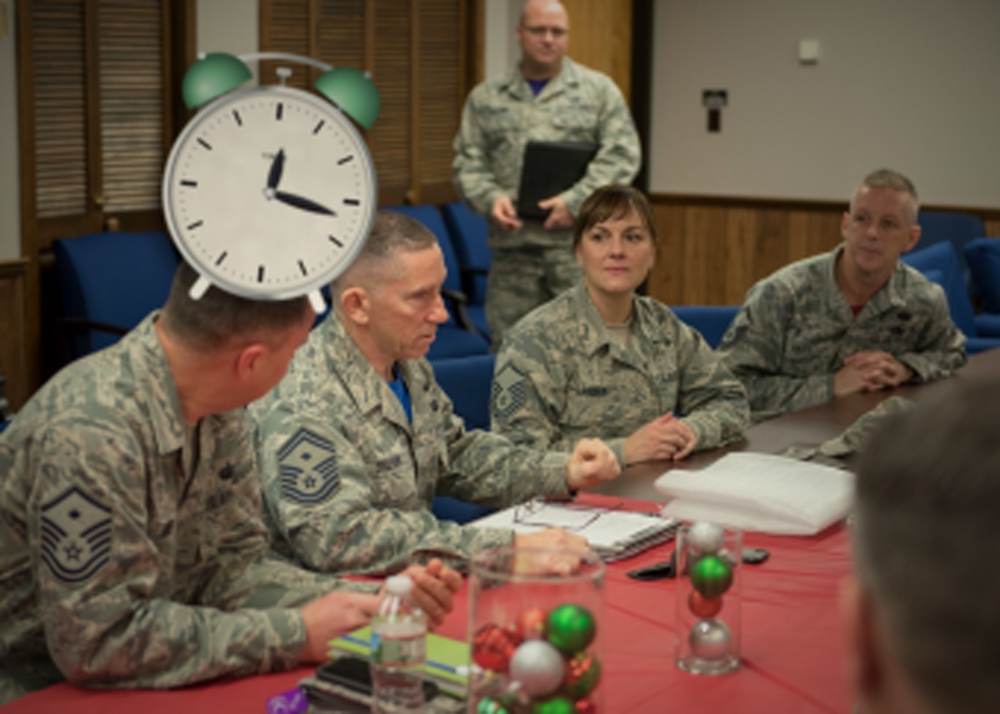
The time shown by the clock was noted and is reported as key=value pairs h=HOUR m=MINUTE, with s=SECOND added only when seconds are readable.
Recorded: h=12 m=17
